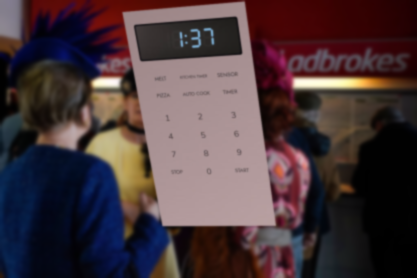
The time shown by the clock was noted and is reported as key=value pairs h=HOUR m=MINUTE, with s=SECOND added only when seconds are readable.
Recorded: h=1 m=37
